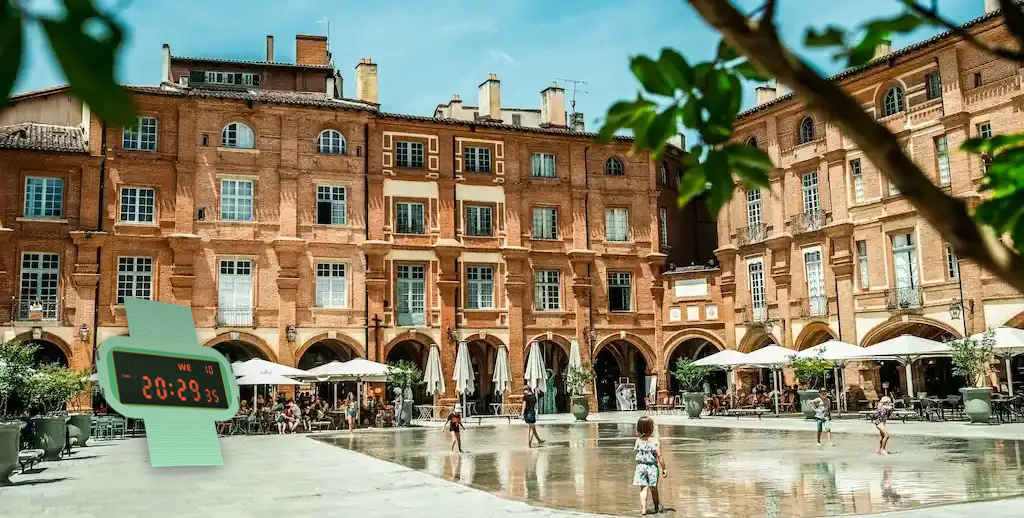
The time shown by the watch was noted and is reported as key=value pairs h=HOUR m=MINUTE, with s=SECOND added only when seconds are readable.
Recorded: h=20 m=29 s=35
